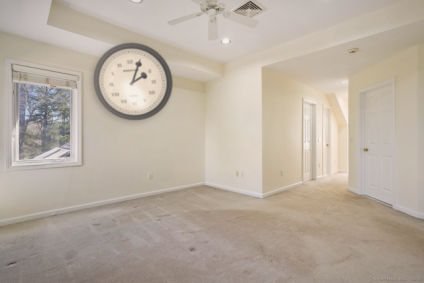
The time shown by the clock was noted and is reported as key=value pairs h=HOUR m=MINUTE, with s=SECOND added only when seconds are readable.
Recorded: h=2 m=4
